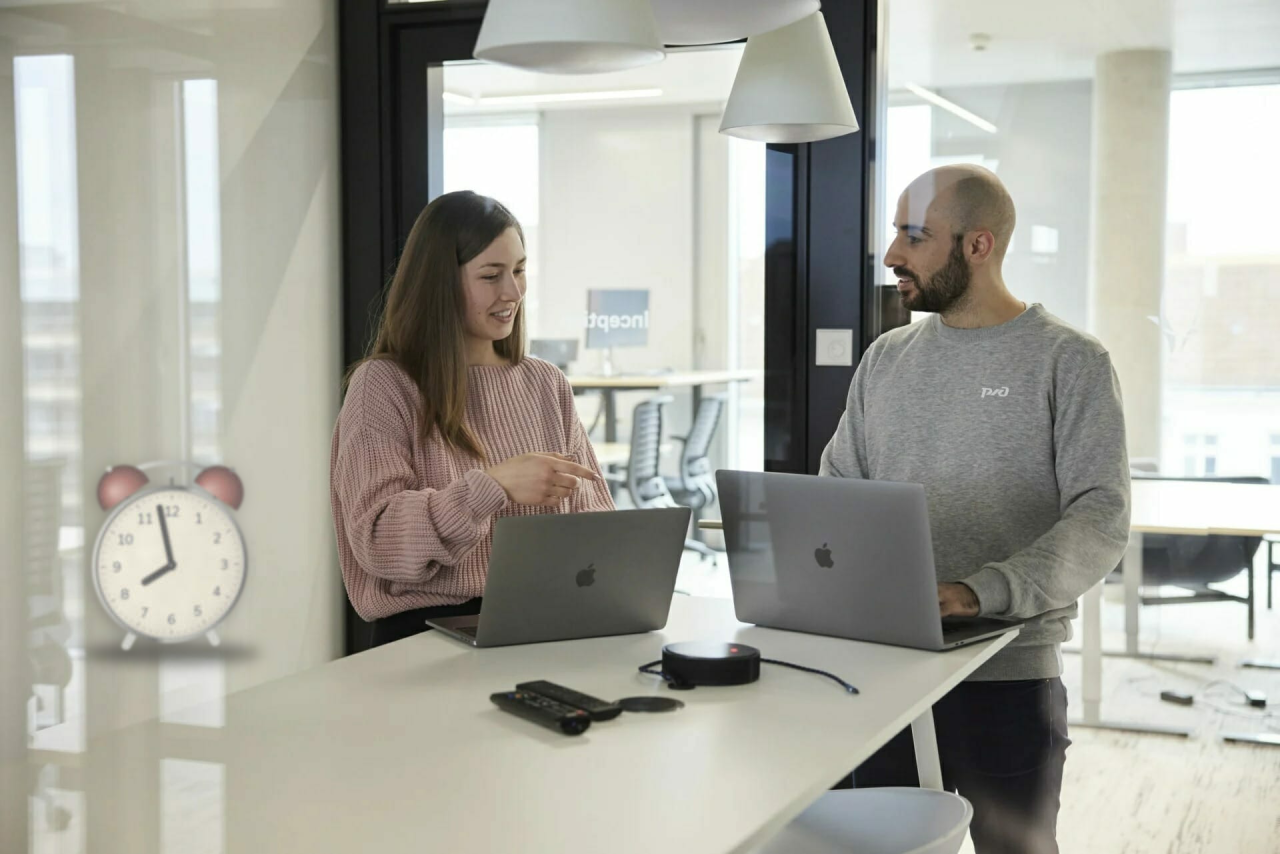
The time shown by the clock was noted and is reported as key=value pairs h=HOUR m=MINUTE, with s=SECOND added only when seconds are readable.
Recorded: h=7 m=58
